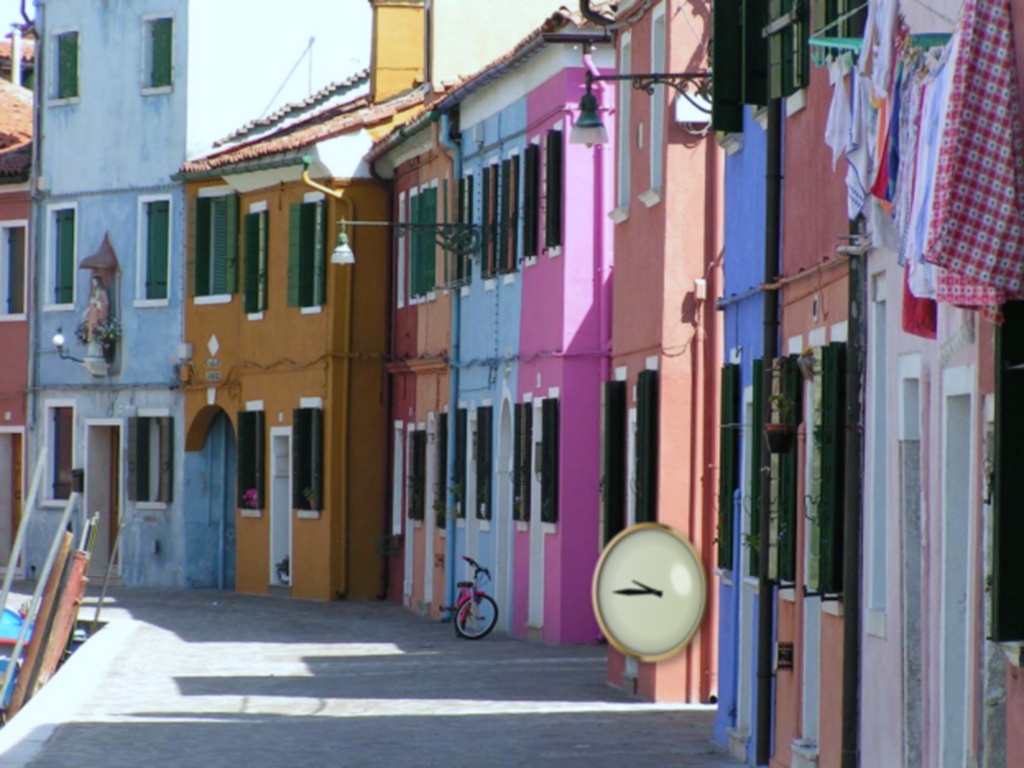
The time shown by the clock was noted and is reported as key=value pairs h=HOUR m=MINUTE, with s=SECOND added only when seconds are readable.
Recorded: h=9 m=45
